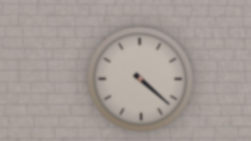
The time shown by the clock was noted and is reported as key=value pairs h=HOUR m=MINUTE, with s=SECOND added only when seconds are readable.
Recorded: h=4 m=22
